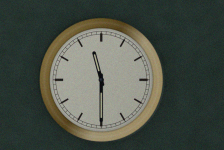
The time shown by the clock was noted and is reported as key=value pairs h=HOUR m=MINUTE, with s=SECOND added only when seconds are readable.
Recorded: h=11 m=30
